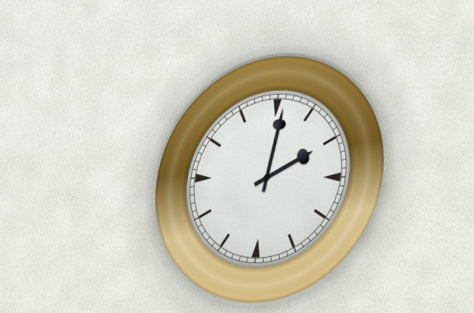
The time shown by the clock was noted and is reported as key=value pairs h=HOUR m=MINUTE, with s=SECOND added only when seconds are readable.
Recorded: h=2 m=1
